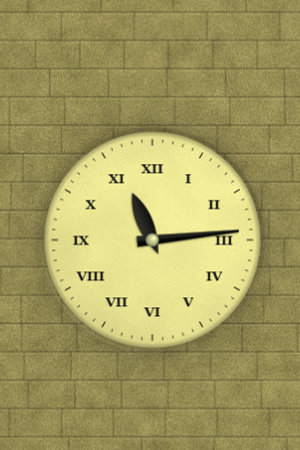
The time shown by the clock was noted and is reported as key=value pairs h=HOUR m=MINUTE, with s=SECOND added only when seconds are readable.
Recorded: h=11 m=14
